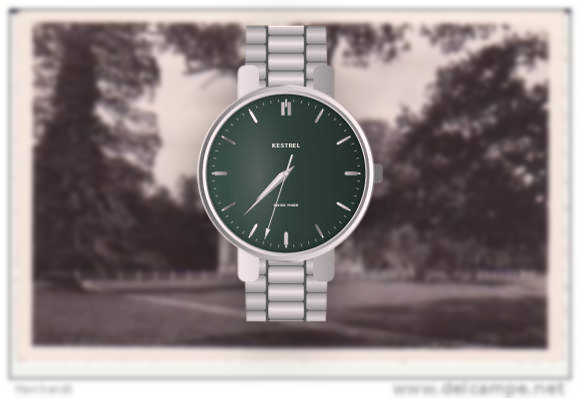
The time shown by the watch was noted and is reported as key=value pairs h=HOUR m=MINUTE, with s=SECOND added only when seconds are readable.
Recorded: h=7 m=37 s=33
